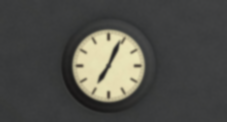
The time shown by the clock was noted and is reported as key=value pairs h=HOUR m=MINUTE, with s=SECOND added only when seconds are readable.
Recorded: h=7 m=4
